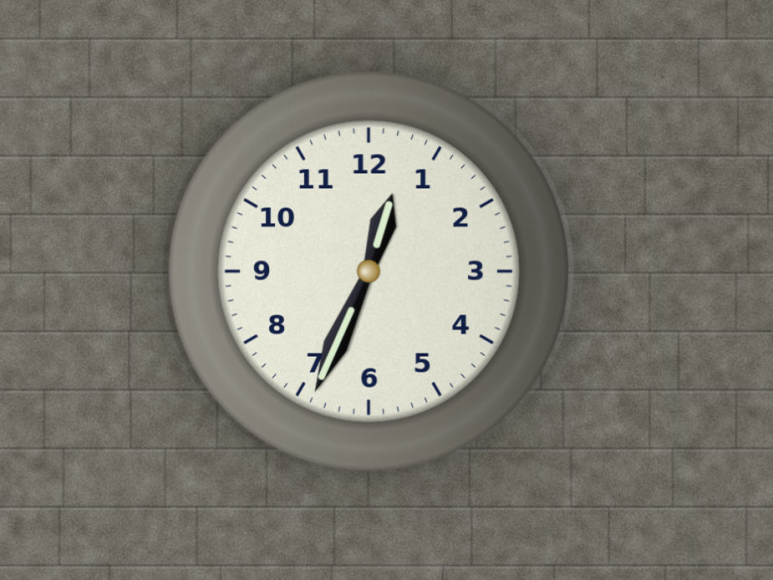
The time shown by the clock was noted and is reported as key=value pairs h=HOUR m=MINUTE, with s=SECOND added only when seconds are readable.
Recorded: h=12 m=34
